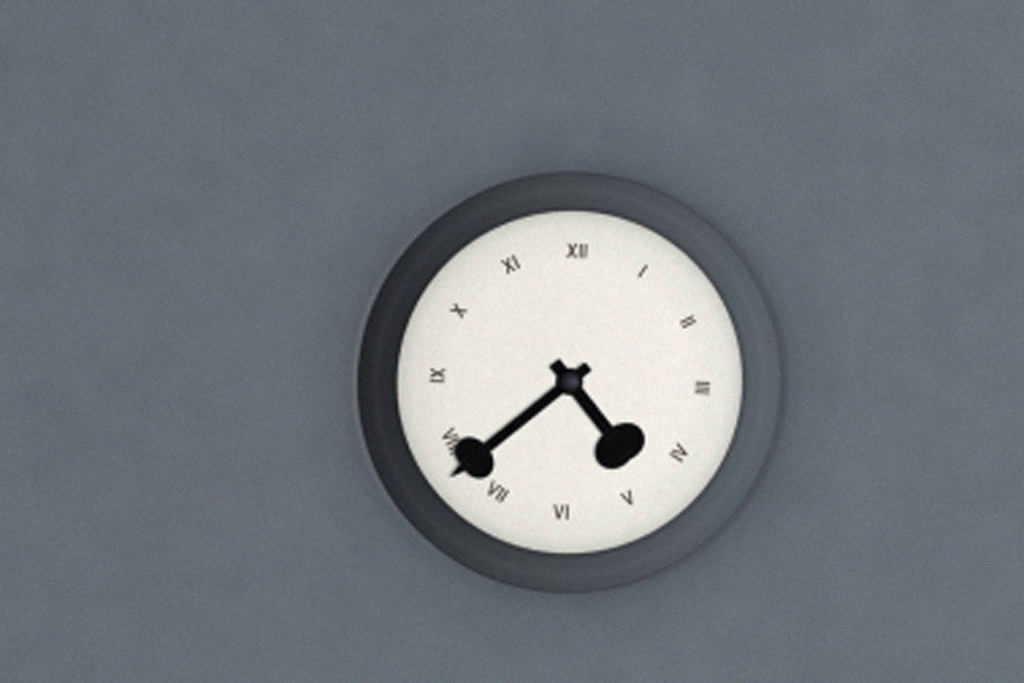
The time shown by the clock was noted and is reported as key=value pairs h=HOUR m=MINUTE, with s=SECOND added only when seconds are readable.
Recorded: h=4 m=38
